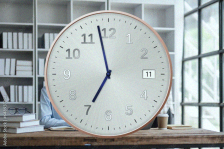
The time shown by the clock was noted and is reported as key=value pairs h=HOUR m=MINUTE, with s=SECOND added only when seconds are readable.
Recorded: h=6 m=58
